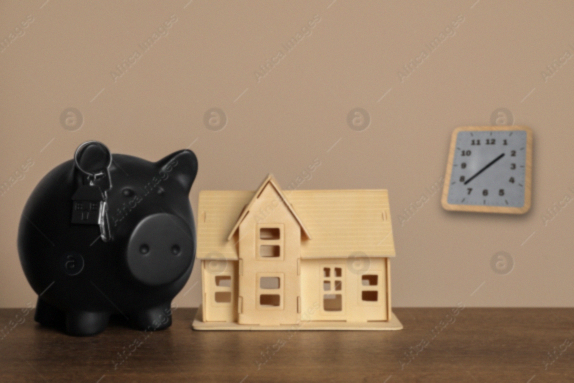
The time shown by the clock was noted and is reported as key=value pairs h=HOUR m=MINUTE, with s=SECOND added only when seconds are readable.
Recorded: h=1 m=38
